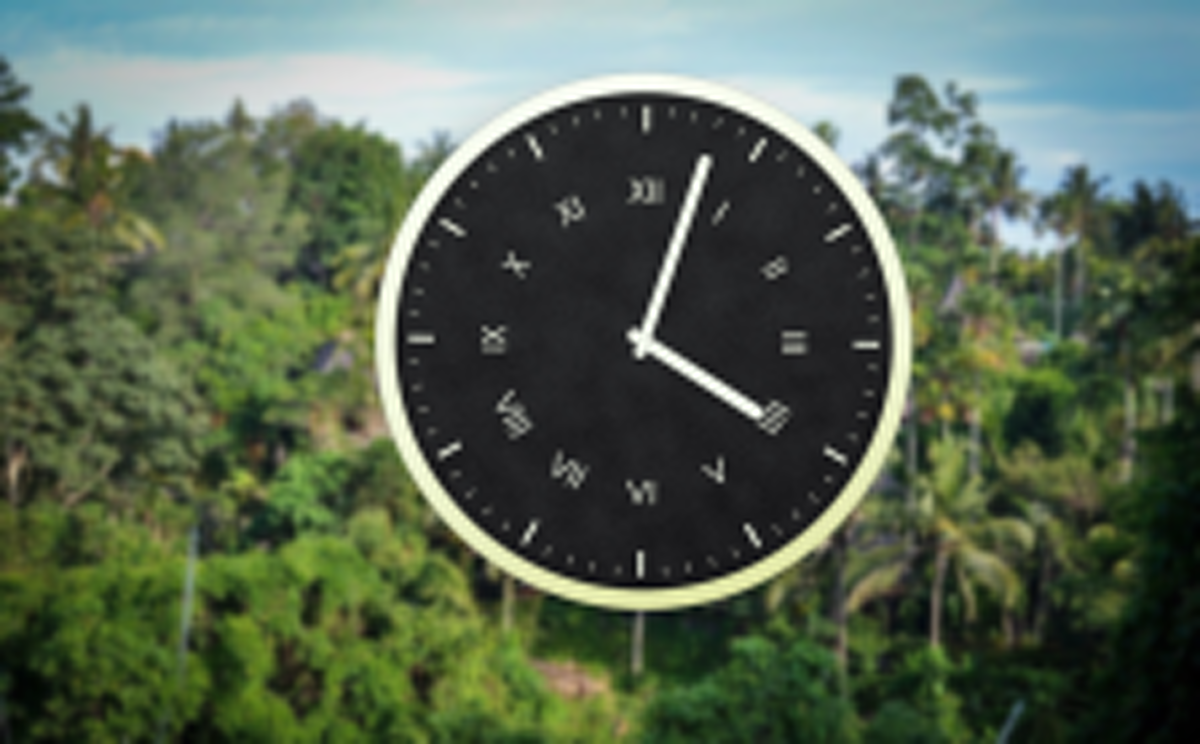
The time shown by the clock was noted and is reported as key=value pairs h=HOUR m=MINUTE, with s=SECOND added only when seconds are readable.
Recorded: h=4 m=3
